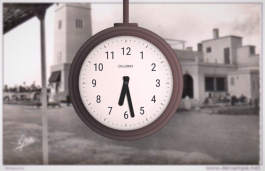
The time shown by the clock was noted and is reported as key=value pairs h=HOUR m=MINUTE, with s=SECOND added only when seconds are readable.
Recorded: h=6 m=28
